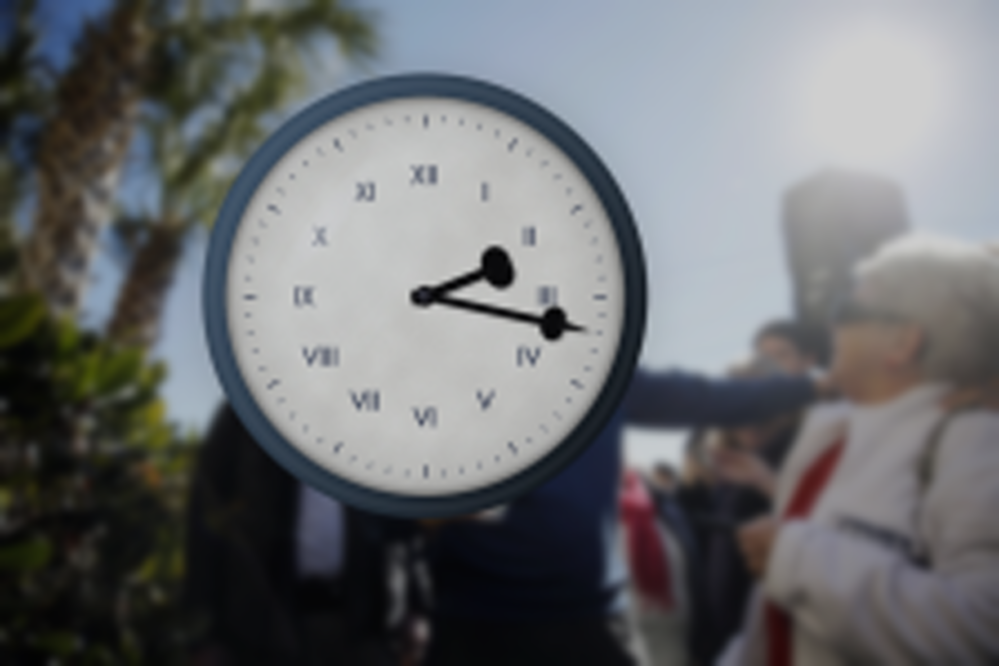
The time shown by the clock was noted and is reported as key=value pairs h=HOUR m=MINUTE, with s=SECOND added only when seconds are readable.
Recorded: h=2 m=17
